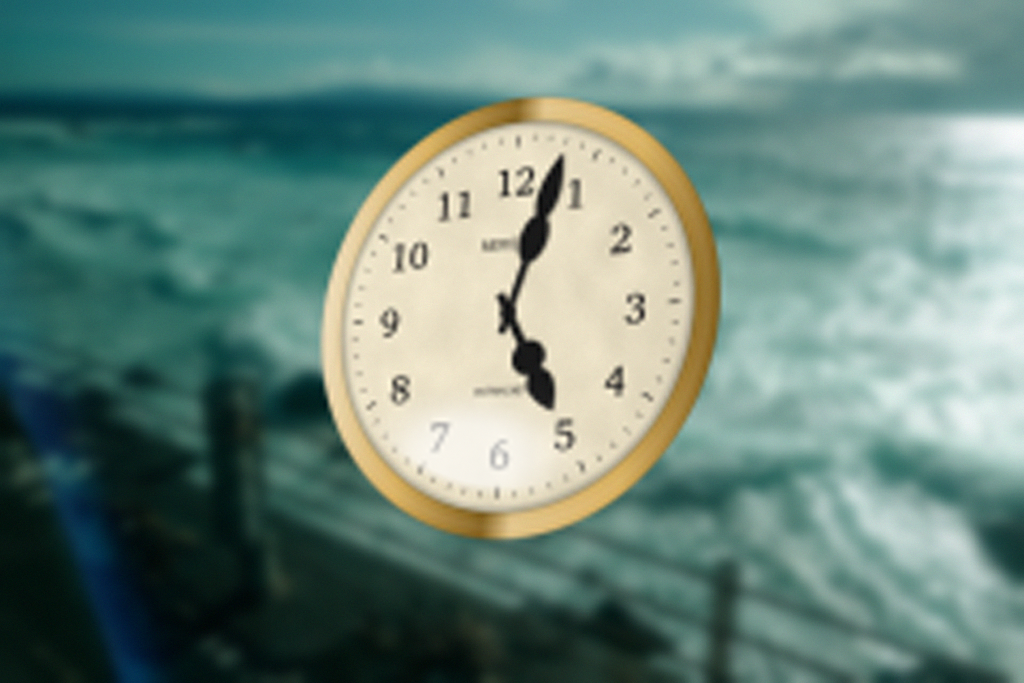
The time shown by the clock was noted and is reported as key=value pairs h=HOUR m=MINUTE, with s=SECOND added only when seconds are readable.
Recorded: h=5 m=3
